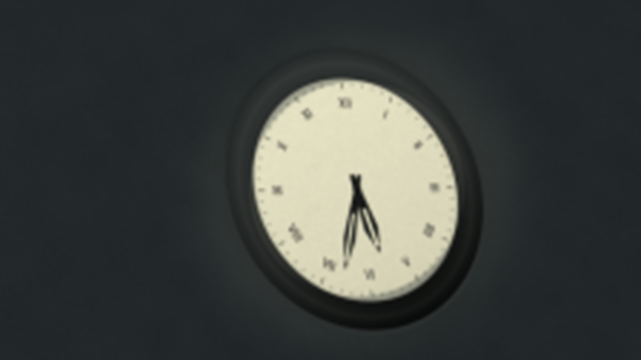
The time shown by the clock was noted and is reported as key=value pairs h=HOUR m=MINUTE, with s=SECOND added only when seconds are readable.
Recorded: h=5 m=33
